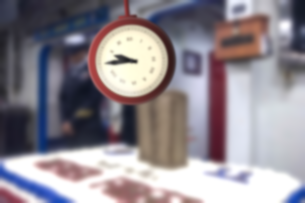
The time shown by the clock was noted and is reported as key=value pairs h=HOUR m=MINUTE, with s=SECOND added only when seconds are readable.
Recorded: h=9 m=45
